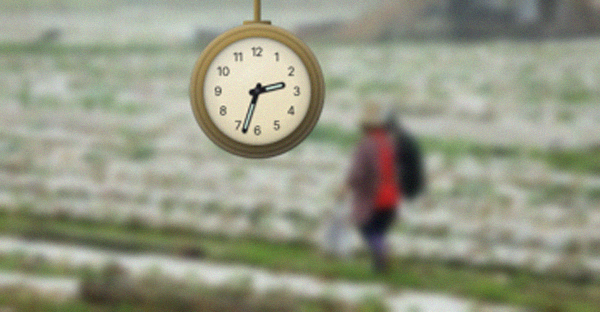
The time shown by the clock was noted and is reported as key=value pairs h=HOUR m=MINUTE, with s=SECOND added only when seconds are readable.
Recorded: h=2 m=33
